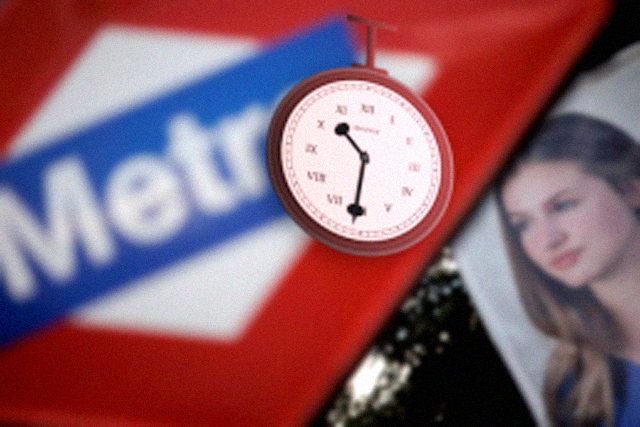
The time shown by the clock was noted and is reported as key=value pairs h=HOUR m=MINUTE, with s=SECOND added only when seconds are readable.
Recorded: h=10 m=31
